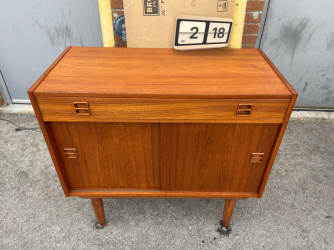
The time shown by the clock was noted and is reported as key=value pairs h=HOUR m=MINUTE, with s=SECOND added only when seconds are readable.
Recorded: h=2 m=18
